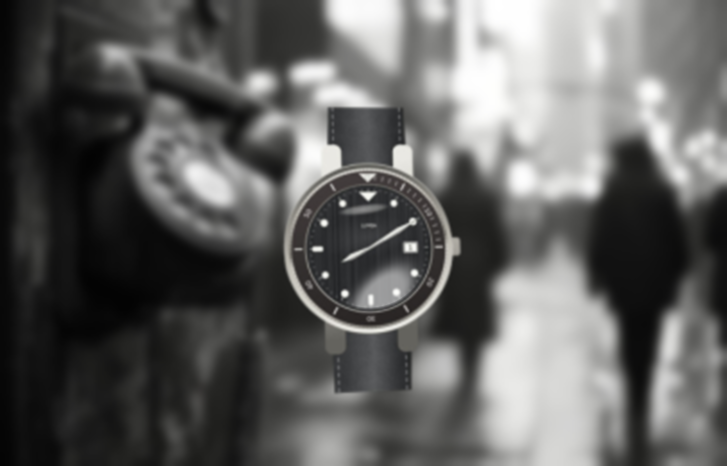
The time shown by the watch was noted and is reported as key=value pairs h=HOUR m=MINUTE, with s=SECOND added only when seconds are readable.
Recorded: h=8 m=10
